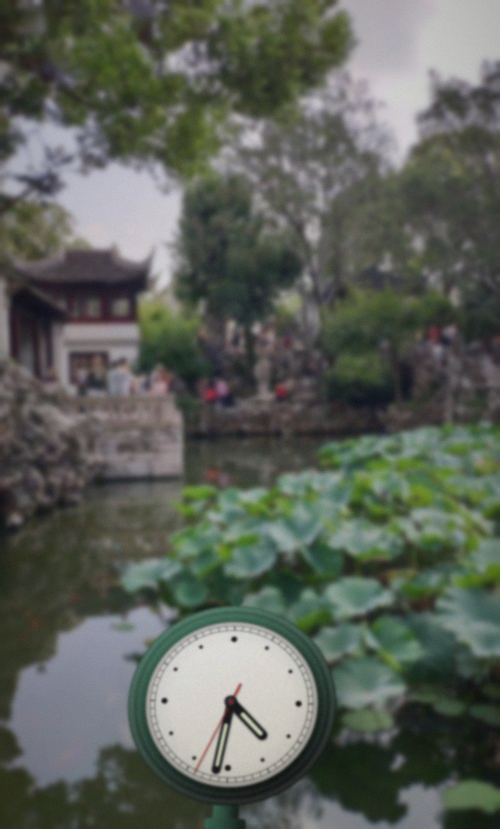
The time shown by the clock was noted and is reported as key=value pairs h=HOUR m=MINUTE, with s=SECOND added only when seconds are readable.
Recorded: h=4 m=31 s=34
